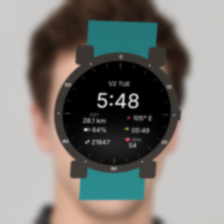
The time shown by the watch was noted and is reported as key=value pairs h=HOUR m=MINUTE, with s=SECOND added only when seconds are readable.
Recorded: h=5 m=48
